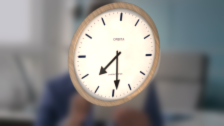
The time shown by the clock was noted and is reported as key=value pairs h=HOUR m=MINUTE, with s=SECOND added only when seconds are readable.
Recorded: h=7 m=29
